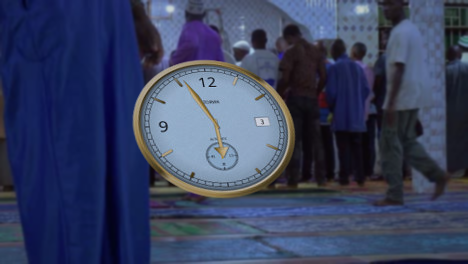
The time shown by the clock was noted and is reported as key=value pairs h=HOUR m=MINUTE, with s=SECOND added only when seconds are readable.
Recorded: h=5 m=56
